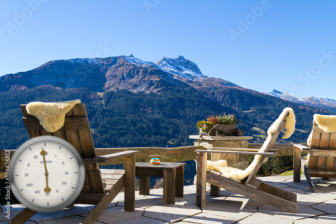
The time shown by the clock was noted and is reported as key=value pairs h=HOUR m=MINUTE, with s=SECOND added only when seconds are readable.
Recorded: h=5 m=59
